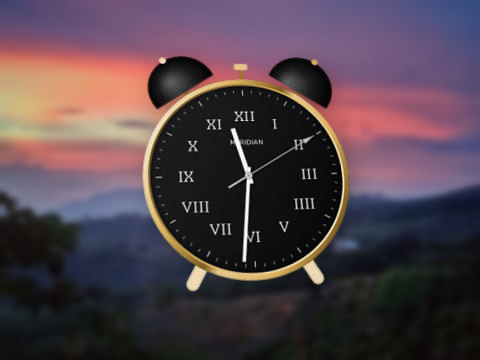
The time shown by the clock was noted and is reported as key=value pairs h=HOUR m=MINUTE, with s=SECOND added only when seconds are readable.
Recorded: h=11 m=31 s=10
